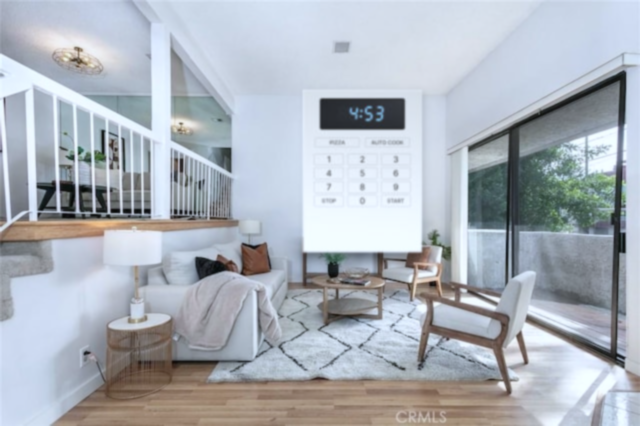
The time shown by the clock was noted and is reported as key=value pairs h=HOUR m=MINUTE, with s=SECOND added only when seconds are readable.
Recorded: h=4 m=53
